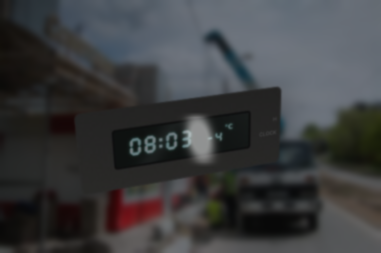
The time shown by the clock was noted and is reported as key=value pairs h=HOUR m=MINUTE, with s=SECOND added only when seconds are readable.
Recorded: h=8 m=3
